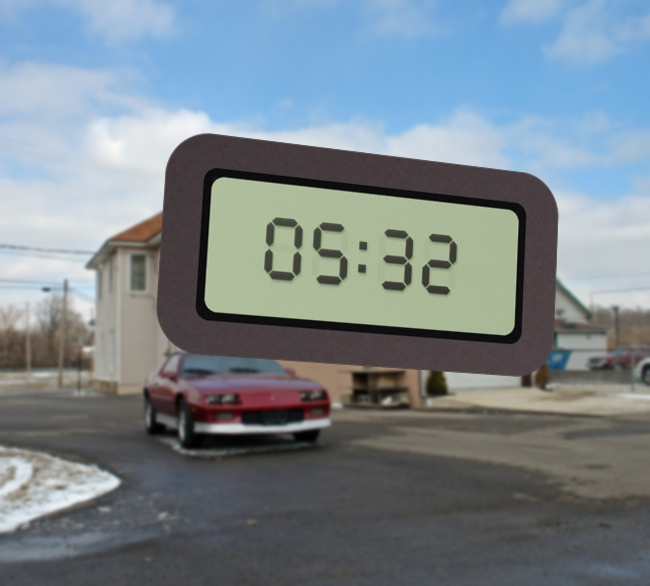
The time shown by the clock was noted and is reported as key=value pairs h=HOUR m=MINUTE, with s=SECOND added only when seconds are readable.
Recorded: h=5 m=32
